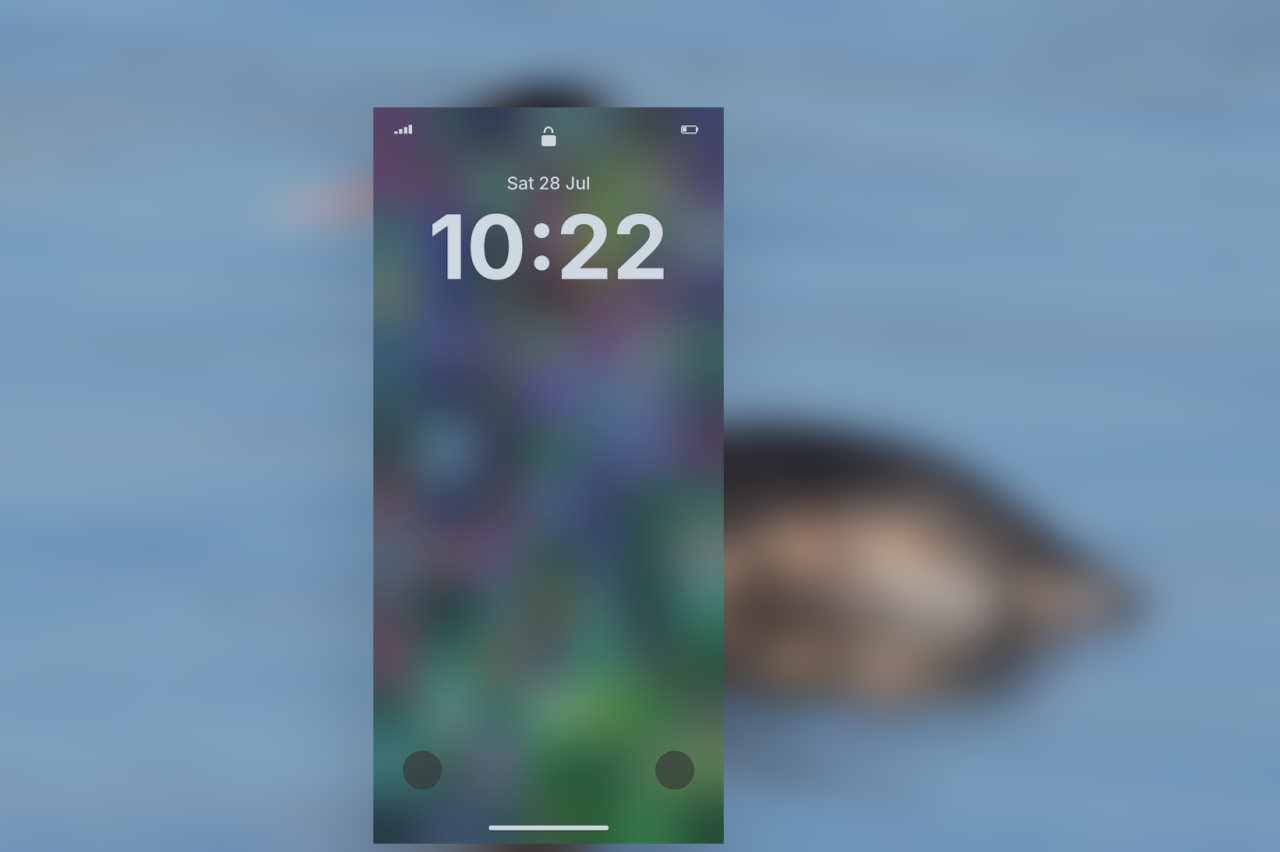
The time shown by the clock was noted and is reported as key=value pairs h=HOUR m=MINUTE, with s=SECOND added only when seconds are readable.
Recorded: h=10 m=22
